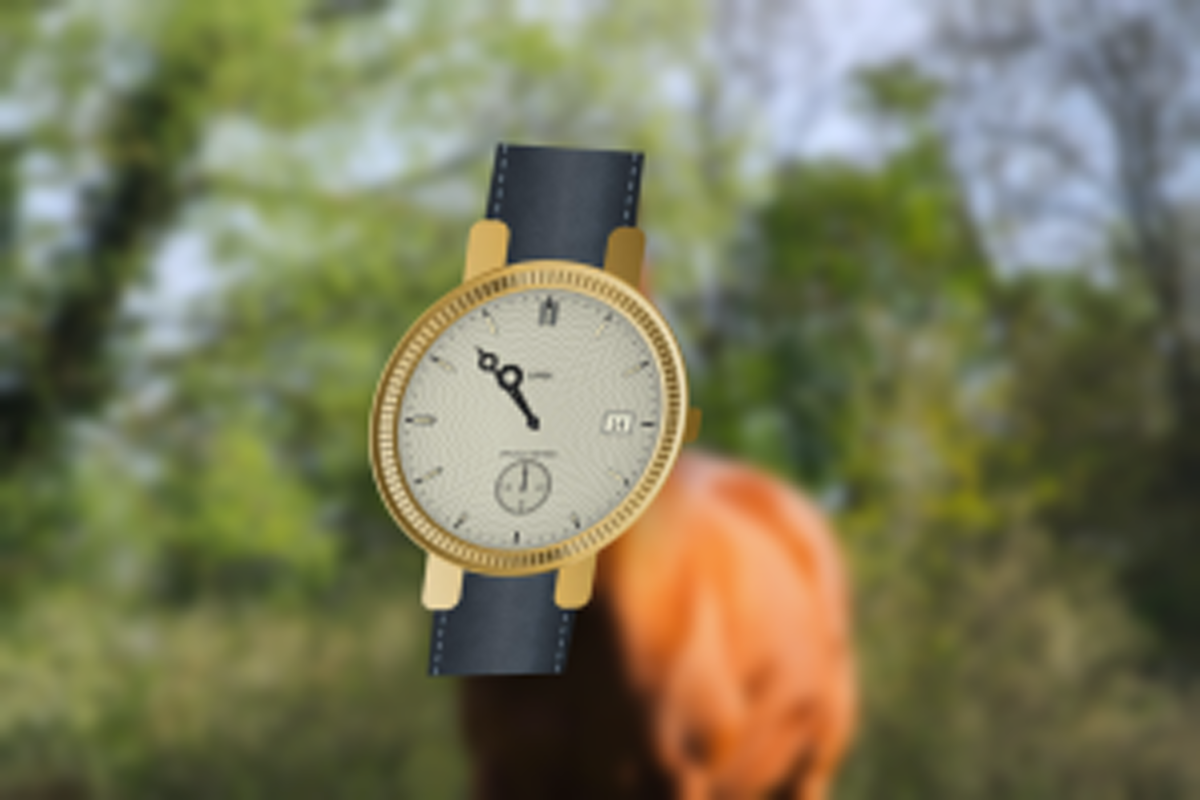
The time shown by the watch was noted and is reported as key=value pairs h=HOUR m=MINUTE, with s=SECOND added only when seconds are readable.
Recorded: h=10 m=53
